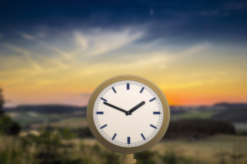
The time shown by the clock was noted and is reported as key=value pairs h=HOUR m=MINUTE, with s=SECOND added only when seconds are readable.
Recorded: h=1 m=49
